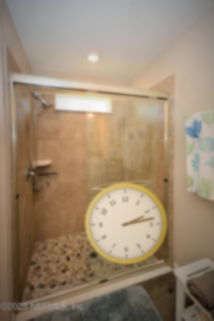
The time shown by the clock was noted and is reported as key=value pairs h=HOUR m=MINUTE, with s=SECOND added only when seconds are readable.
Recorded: h=2 m=13
